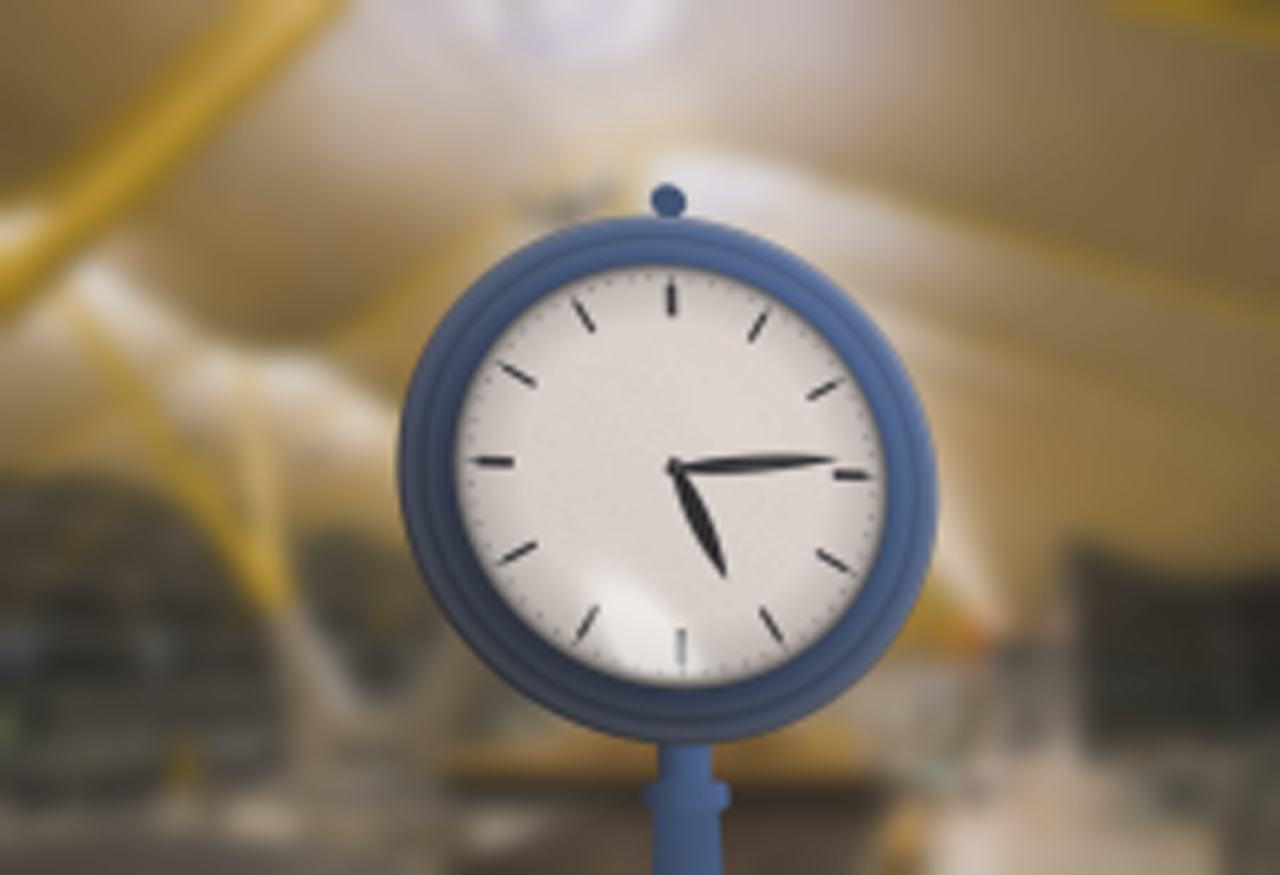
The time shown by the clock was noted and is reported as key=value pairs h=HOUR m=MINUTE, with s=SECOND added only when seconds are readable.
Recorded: h=5 m=14
